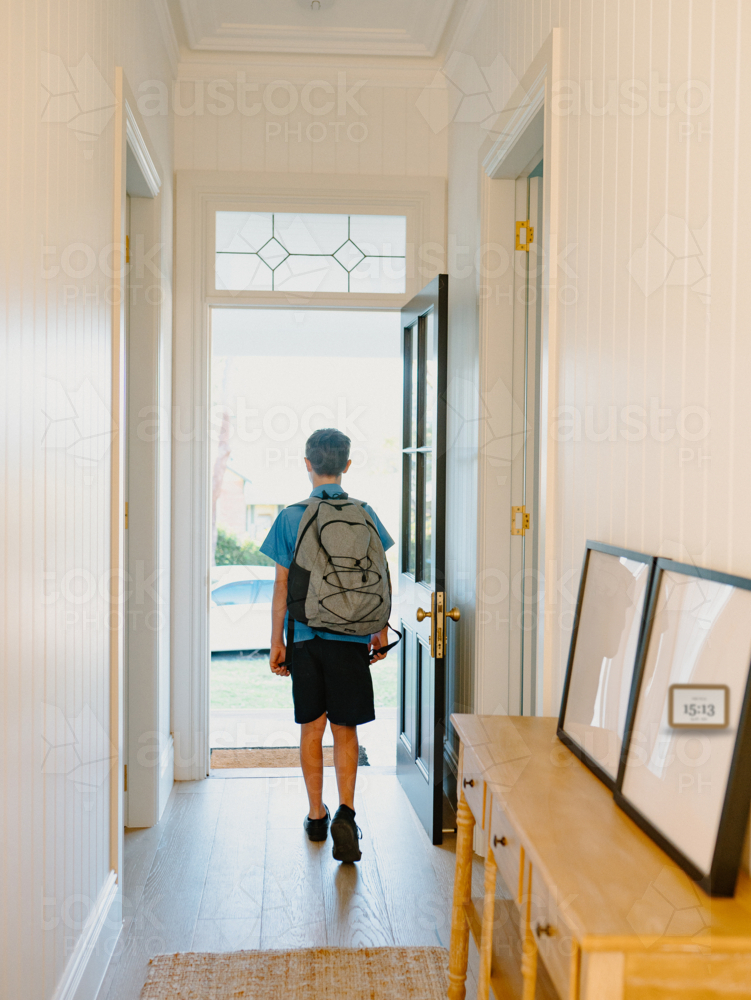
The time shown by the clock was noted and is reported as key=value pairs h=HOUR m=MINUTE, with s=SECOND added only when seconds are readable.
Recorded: h=15 m=13
